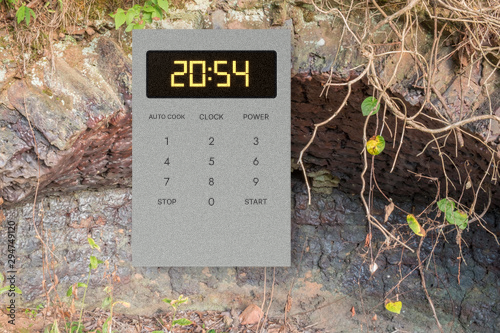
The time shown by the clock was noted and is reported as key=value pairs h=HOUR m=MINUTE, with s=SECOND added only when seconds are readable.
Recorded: h=20 m=54
